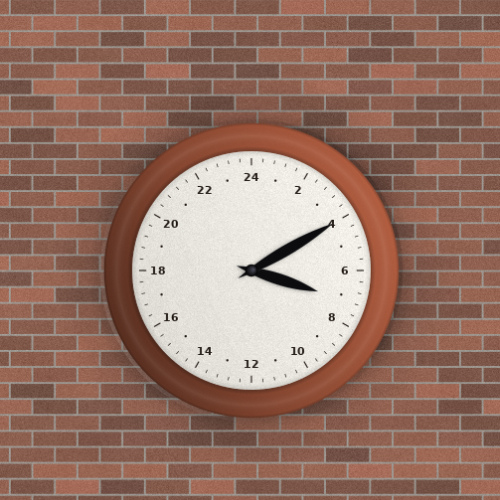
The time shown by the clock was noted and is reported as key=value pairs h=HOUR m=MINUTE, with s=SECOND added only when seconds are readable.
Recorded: h=7 m=10
